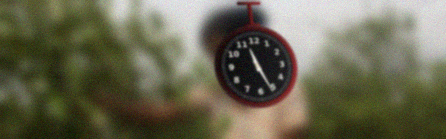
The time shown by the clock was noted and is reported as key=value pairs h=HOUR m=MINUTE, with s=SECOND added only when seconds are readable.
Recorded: h=11 m=26
